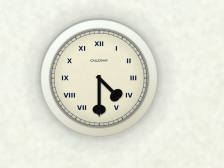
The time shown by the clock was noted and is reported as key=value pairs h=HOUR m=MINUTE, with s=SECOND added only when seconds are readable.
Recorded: h=4 m=30
